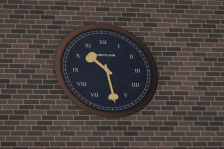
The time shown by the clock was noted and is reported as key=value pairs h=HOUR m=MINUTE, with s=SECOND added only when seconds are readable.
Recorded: h=10 m=29
